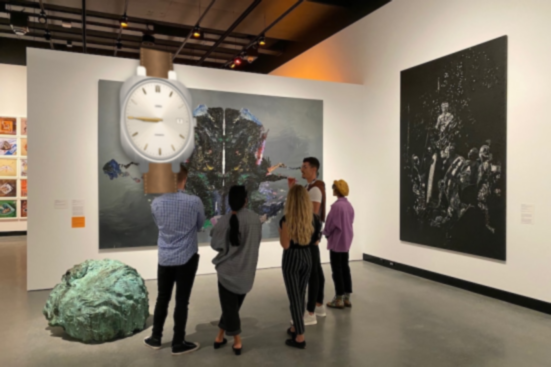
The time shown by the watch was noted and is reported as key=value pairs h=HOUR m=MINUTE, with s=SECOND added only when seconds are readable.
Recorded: h=8 m=45
